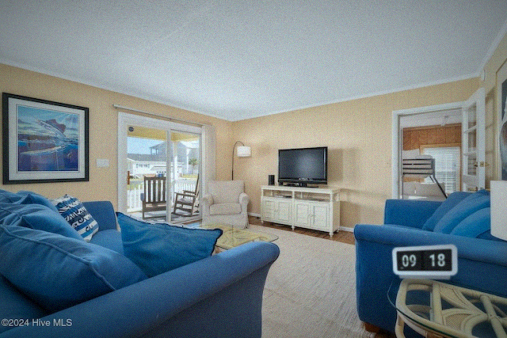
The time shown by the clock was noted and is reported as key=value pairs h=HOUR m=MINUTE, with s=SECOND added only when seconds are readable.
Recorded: h=9 m=18
